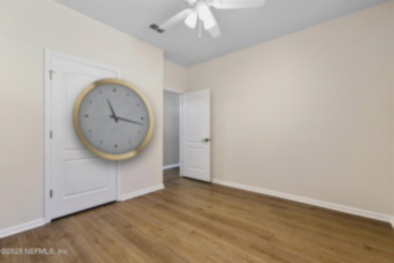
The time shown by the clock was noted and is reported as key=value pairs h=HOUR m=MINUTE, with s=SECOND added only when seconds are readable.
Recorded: h=11 m=17
